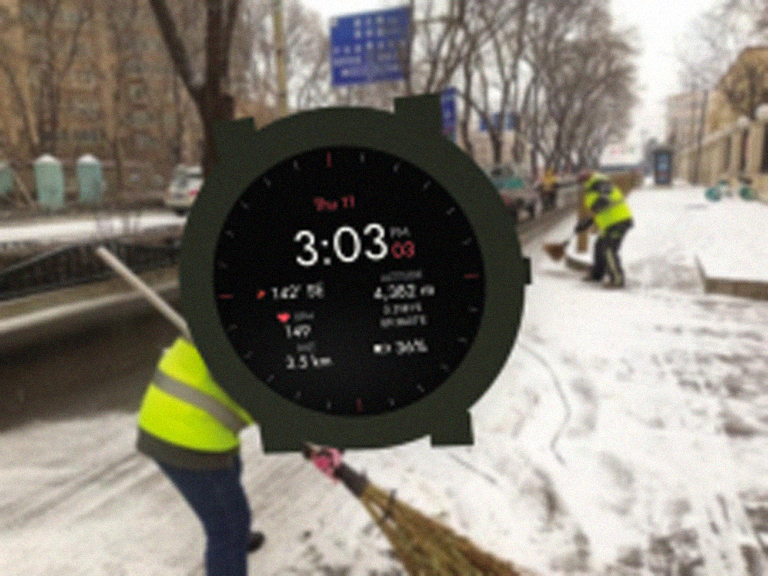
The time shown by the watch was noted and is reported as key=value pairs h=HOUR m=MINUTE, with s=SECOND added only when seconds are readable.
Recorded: h=3 m=3
